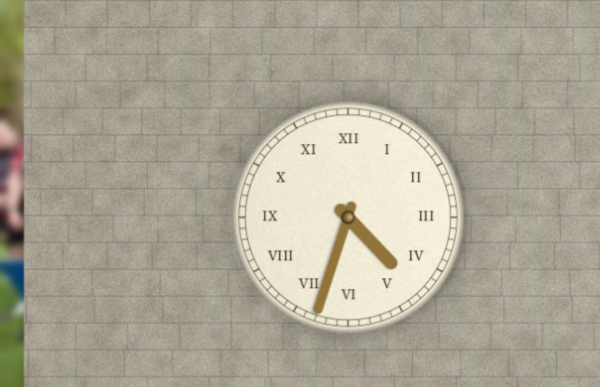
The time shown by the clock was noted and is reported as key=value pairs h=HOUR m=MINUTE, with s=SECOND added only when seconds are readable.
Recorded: h=4 m=33
